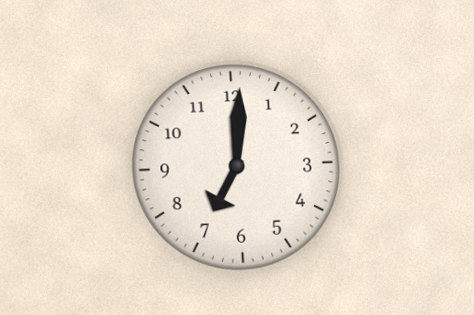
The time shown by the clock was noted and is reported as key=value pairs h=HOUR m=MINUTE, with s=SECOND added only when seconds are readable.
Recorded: h=7 m=1
